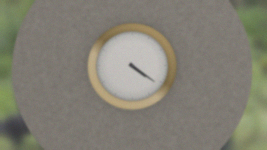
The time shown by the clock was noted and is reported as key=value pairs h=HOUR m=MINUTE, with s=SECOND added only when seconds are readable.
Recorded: h=4 m=21
